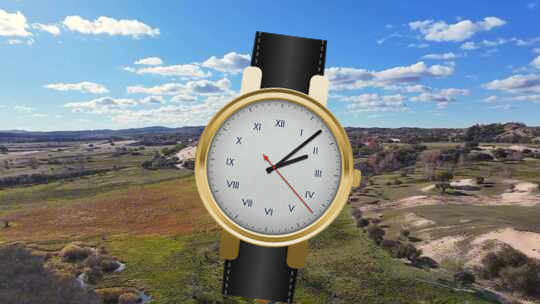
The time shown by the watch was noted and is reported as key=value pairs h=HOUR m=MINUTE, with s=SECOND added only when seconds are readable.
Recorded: h=2 m=7 s=22
